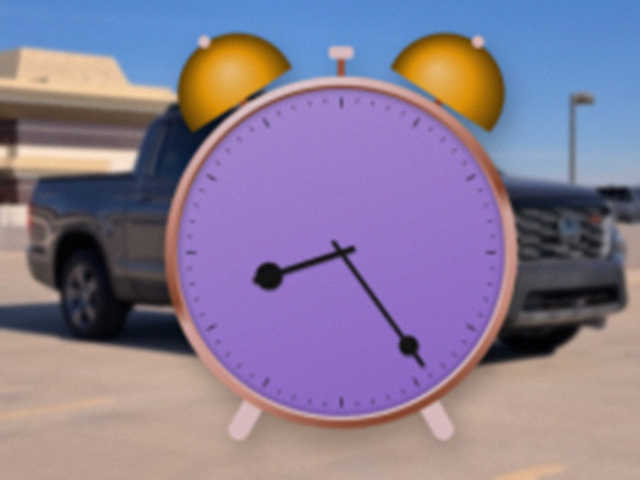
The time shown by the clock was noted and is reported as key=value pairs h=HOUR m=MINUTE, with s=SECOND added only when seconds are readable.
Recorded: h=8 m=24
